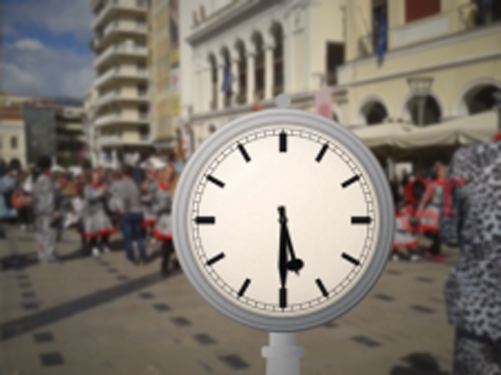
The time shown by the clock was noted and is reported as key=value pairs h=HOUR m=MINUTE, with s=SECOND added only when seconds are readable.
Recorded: h=5 m=30
